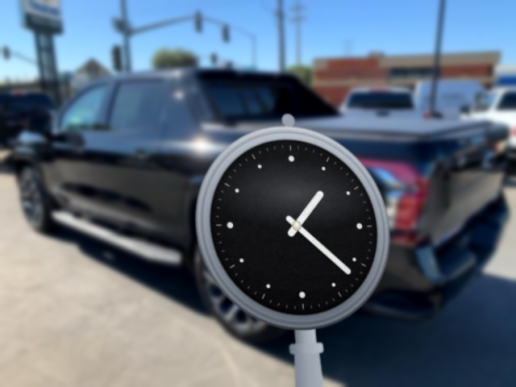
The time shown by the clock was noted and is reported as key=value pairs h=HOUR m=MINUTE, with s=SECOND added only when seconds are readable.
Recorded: h=1 m=22
